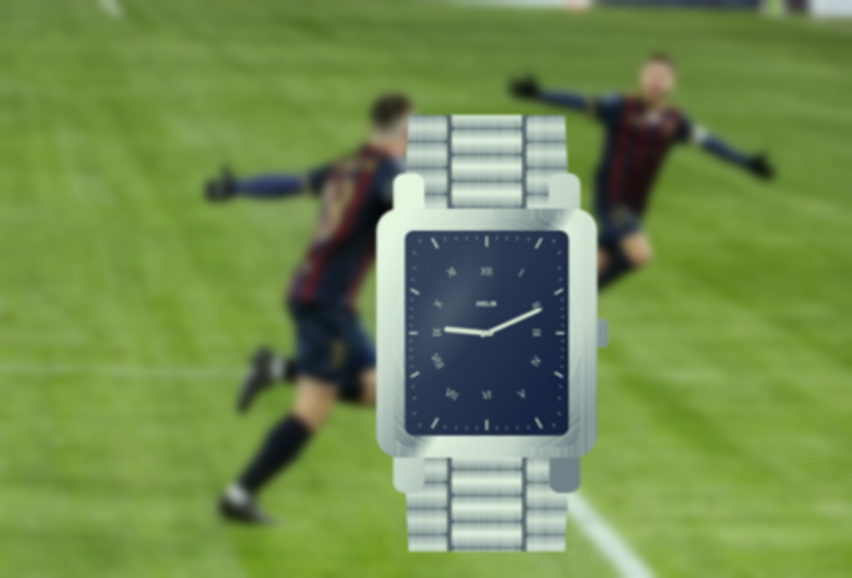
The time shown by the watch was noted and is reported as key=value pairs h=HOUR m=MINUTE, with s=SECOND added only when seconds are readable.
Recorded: h=9 m=11
